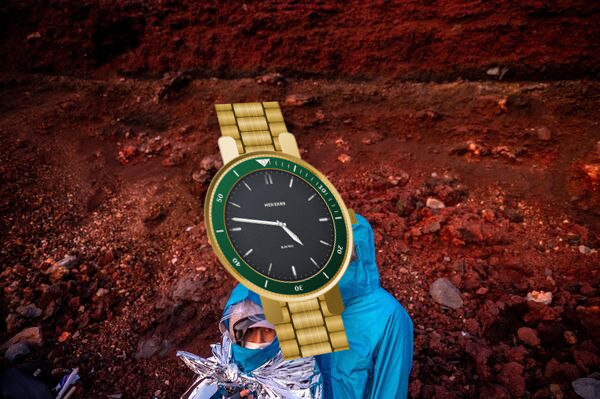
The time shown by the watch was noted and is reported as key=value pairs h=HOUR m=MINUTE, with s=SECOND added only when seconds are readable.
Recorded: h=4 m=47
